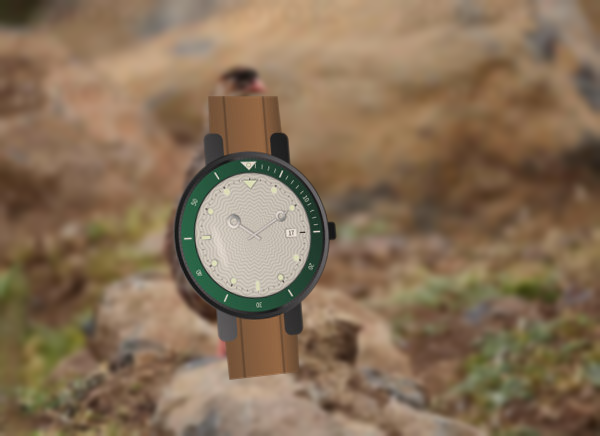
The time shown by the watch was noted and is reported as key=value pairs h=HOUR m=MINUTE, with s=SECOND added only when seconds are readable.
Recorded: h=10 m=10
